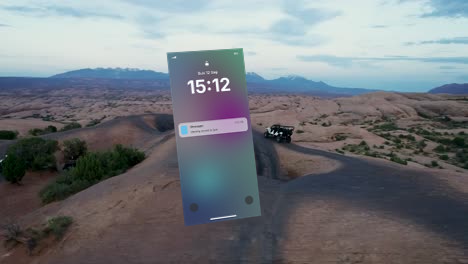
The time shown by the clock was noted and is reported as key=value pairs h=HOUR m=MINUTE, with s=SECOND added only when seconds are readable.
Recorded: h=15 m=12
